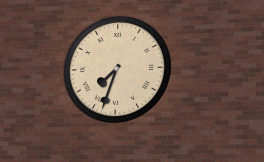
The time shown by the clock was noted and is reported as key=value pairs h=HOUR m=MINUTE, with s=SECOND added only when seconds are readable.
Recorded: h=7 m=33
